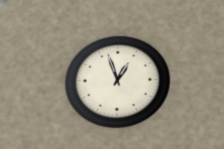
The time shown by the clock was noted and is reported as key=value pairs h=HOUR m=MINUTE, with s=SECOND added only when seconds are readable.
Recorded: h=12 m=57
